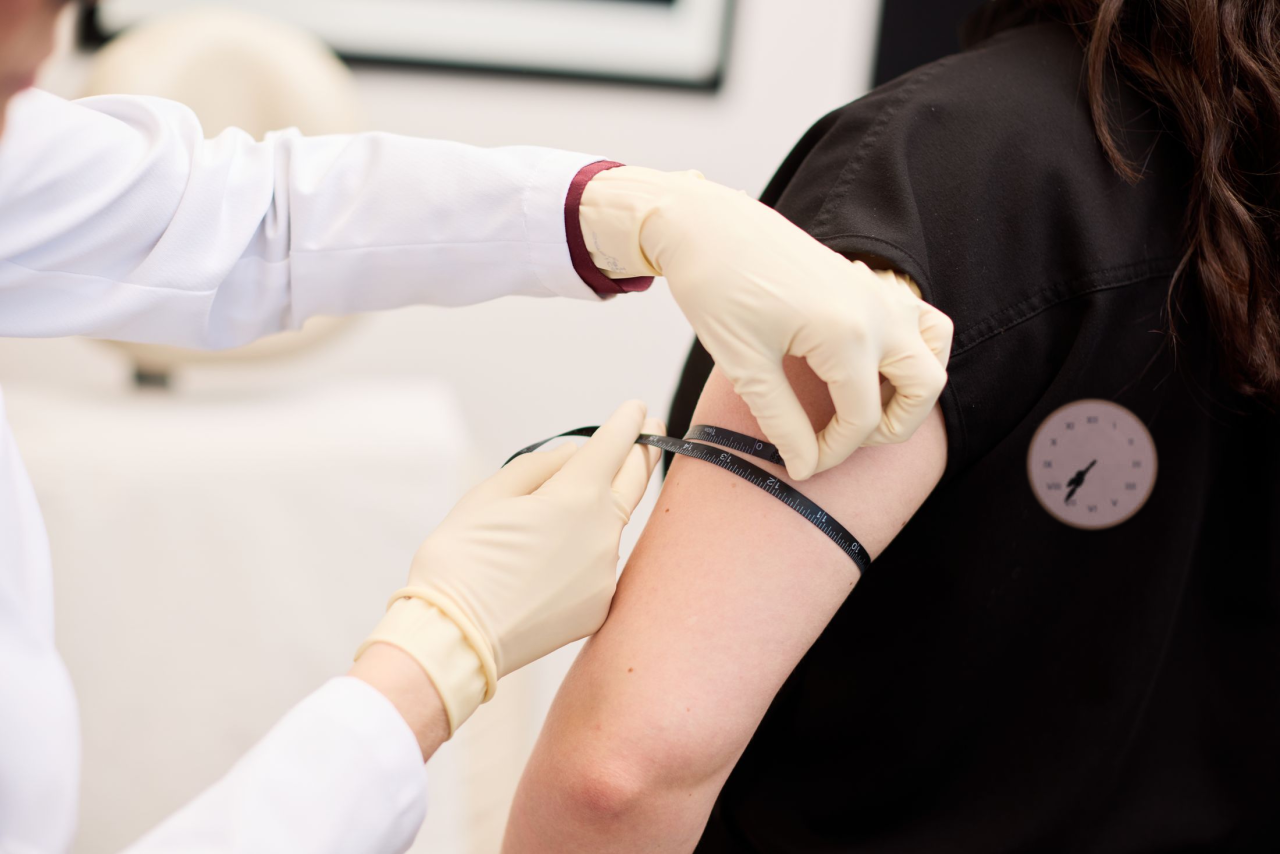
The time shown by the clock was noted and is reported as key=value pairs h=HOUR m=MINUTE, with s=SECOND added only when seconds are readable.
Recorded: h=7 m=36
